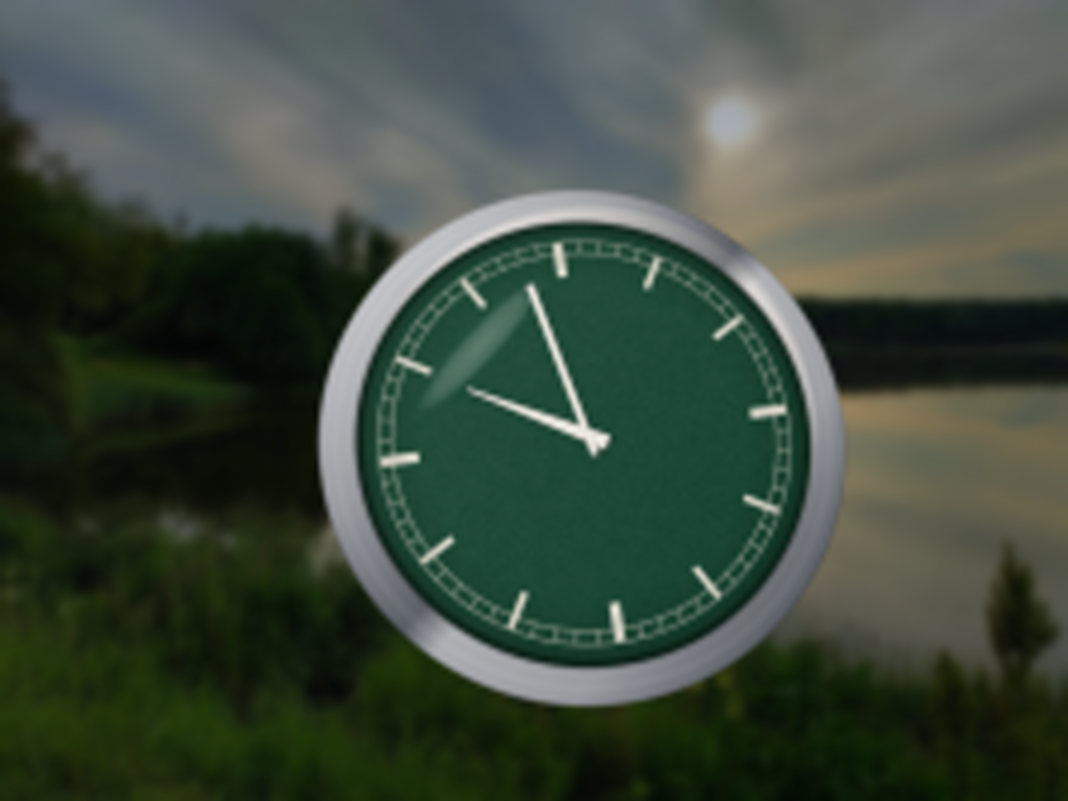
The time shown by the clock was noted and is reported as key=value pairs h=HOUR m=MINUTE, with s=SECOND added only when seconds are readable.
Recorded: h=9 m=58
